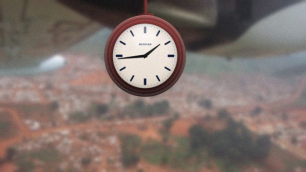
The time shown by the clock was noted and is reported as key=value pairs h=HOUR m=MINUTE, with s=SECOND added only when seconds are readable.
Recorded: h=1 m=44
